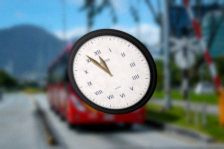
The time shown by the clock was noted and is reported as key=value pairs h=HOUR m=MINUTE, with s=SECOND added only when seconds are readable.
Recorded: h=11 m=56
